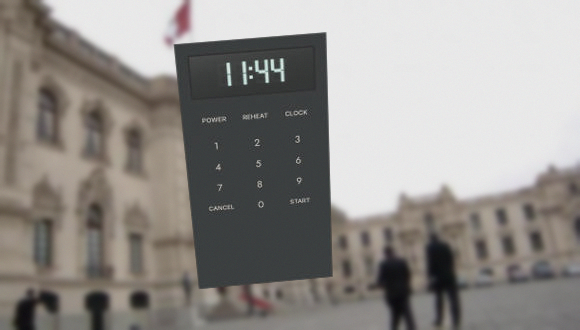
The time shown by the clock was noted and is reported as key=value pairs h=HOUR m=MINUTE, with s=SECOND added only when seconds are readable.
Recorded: h=11 m=44
